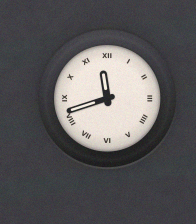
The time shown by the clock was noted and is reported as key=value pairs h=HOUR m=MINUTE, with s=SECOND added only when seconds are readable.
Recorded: h=11 m=42
